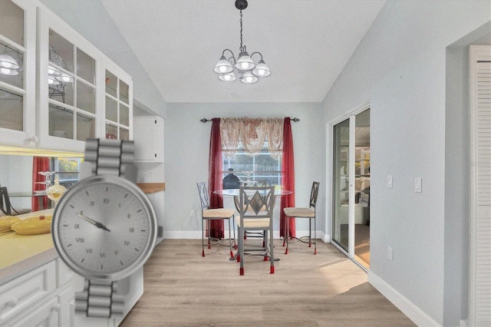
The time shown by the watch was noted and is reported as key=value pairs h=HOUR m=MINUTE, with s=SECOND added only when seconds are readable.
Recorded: h=9 m=49
